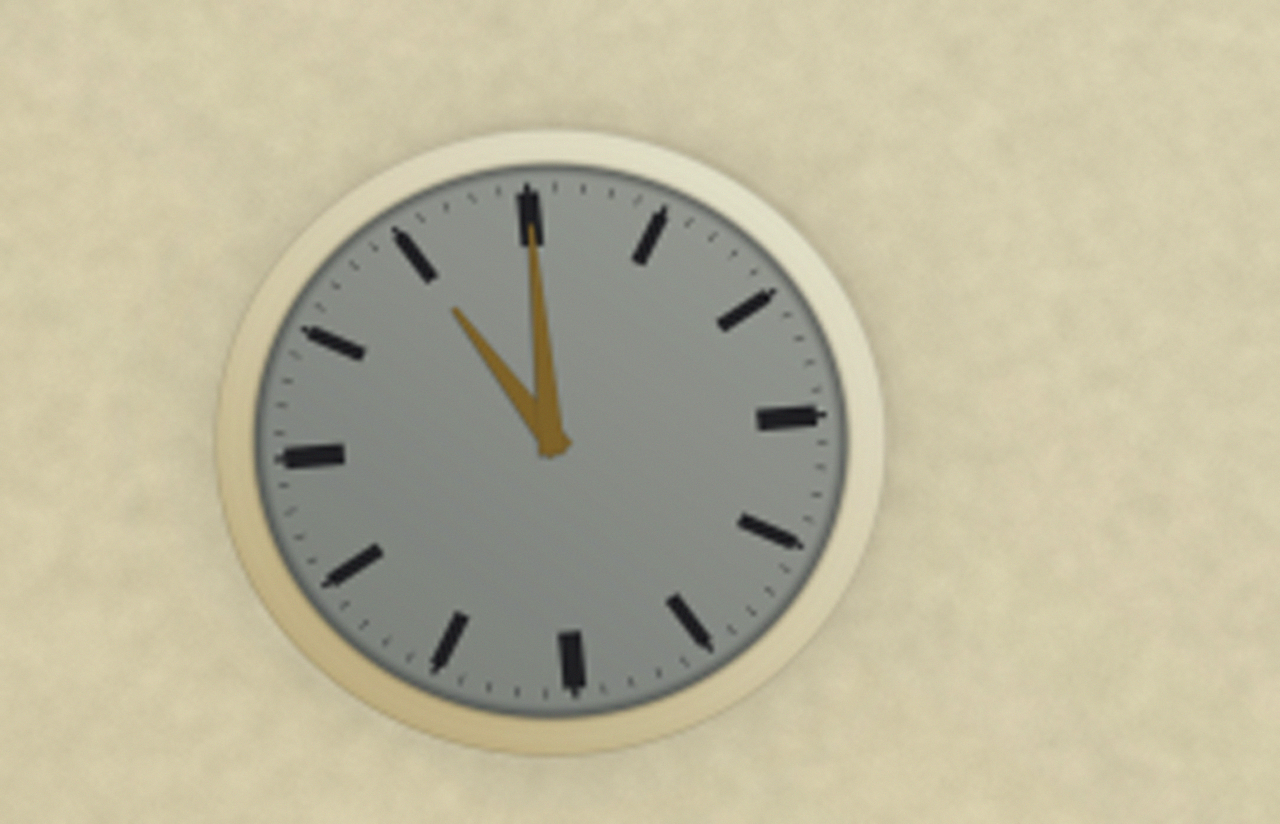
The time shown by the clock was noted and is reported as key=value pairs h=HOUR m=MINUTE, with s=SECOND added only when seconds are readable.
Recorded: h=11 m=0
